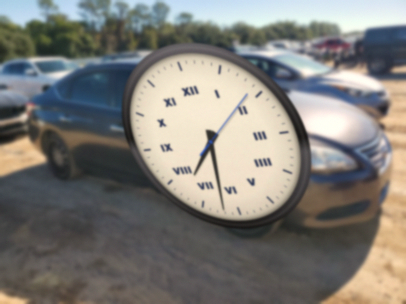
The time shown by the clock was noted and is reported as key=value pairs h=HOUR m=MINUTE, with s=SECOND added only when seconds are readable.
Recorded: h=7 m=32 s=9
